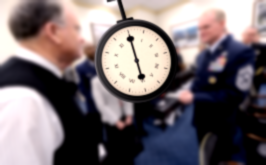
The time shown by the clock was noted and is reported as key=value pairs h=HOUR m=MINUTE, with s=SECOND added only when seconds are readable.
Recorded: h=6 m=0
